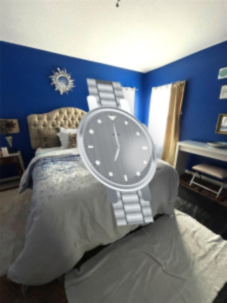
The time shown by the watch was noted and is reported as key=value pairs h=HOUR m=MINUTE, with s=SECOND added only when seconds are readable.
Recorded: h=7 m=0
